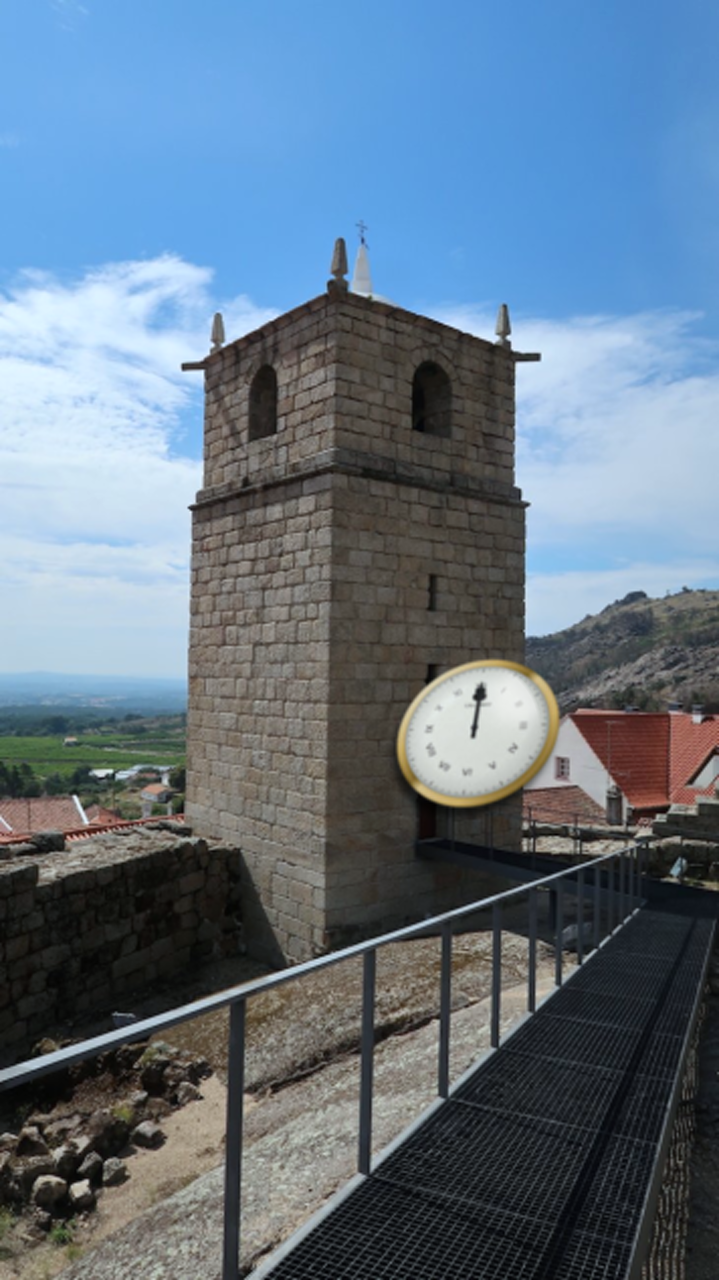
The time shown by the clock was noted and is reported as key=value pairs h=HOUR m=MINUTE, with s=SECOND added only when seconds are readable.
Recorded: h=12 m=0
